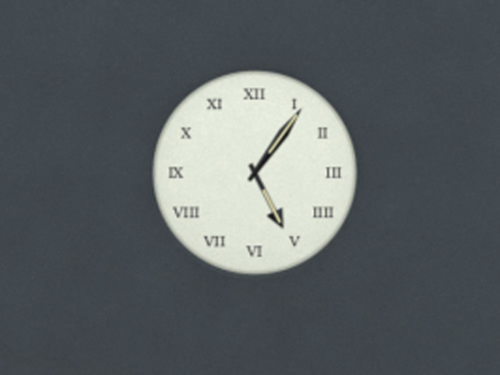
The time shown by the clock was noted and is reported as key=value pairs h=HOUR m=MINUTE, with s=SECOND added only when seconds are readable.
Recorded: h=5 m=6
